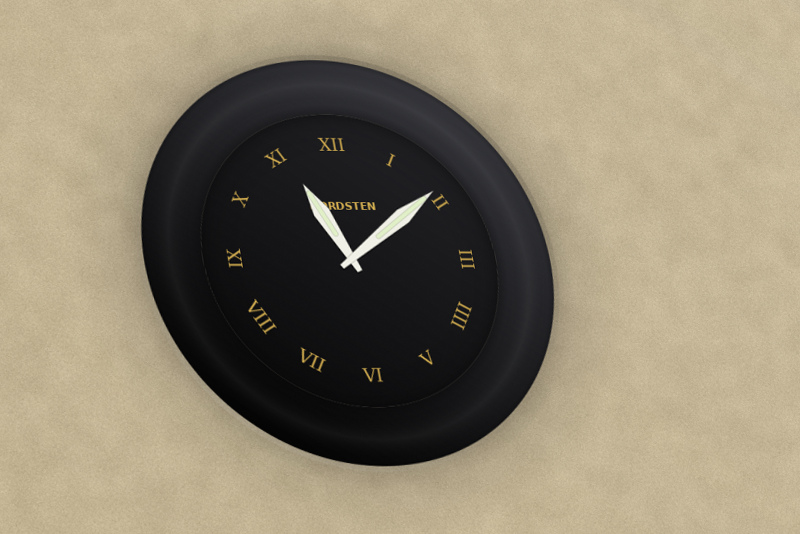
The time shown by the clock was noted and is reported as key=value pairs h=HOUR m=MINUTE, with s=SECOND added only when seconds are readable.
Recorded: h=11 m=9
